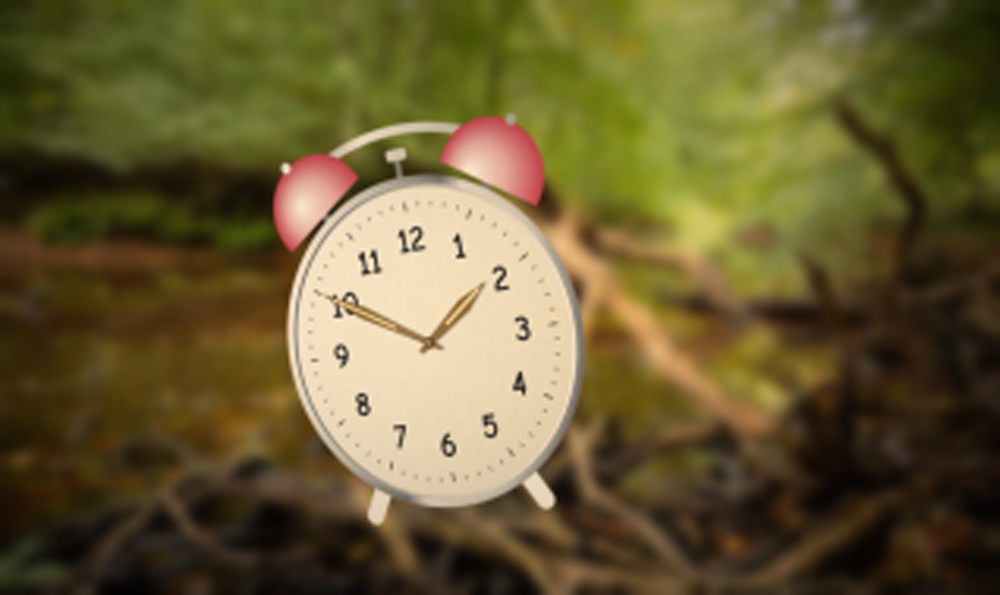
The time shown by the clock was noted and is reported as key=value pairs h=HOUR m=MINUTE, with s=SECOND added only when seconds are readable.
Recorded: h=1 m=50
